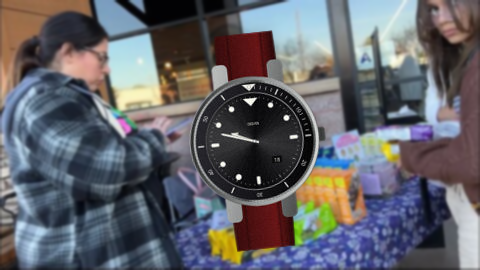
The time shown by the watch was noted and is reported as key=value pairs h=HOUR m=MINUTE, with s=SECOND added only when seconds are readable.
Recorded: h=9 m=48
